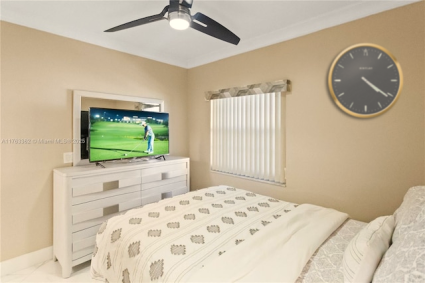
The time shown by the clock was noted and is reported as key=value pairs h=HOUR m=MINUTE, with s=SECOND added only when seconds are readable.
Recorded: h=4 m=21
